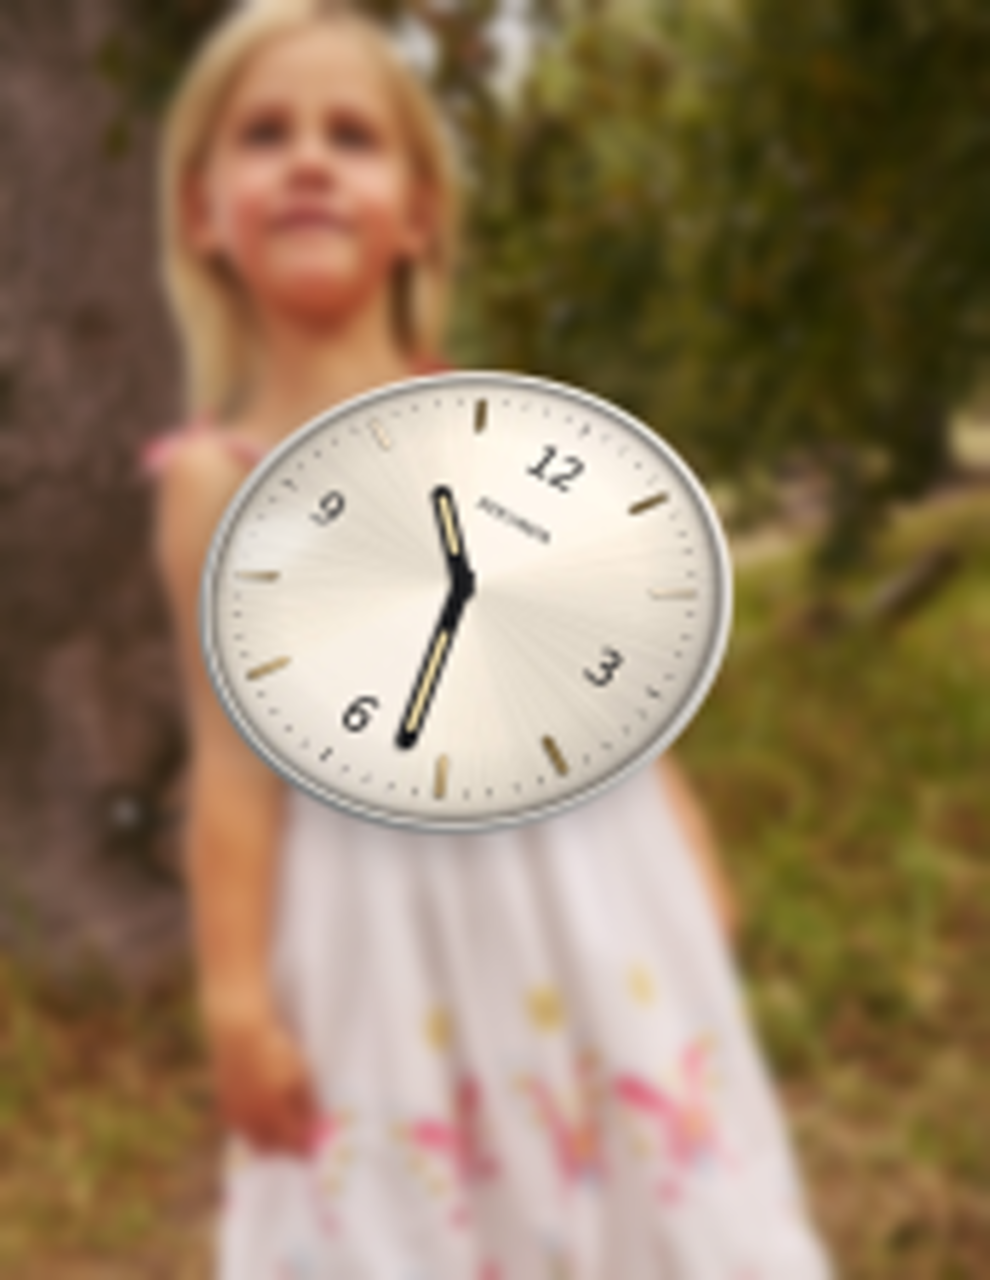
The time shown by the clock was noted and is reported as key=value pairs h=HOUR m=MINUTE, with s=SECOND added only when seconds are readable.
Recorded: h=10 m=27
